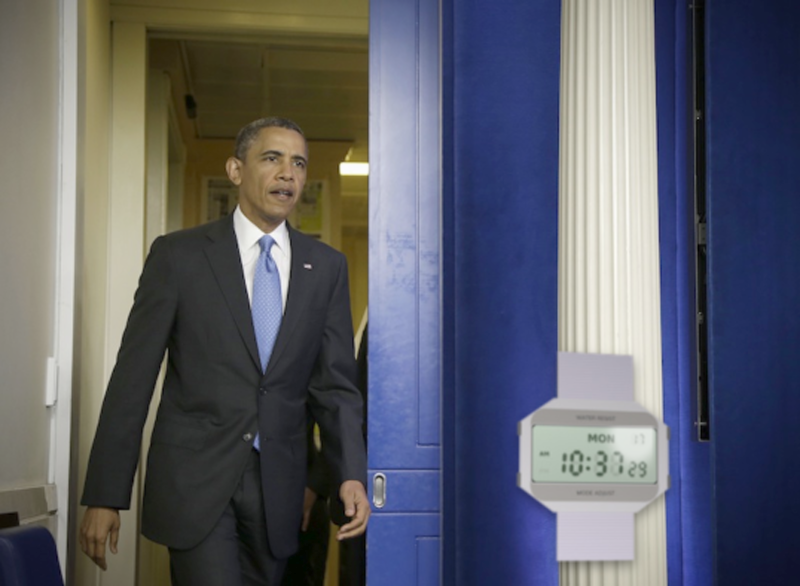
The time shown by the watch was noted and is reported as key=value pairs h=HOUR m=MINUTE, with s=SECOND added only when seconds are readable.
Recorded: h=10 m=37 s=29
